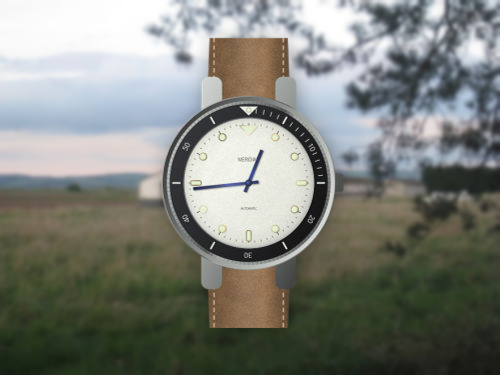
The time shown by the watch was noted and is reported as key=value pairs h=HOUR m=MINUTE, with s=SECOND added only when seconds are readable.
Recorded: h=12 m=44
